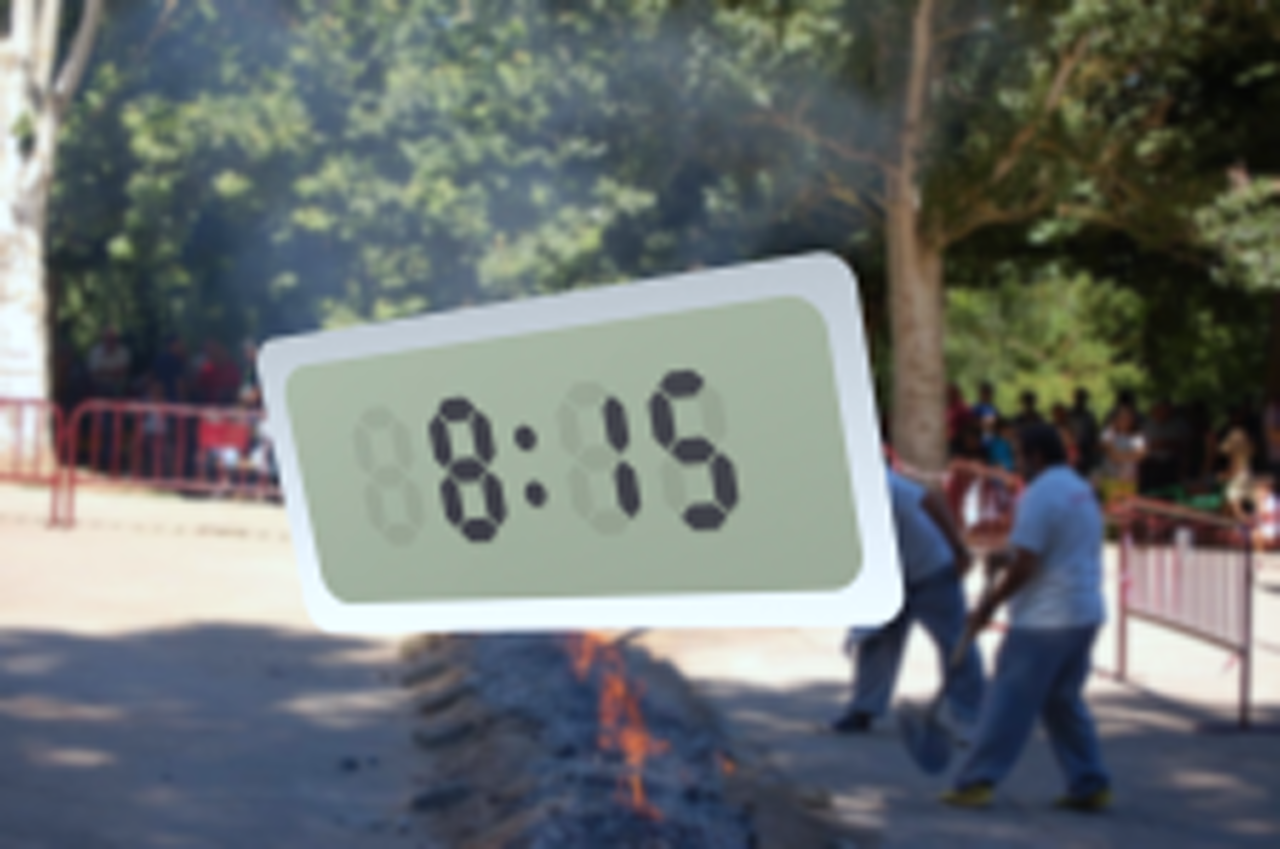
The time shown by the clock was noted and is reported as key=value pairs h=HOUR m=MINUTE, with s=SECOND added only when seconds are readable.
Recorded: h=8 m=15
